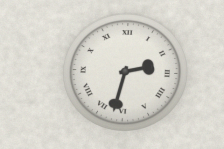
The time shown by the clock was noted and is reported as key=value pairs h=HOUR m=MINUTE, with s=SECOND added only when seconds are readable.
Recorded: h=2 m=32
